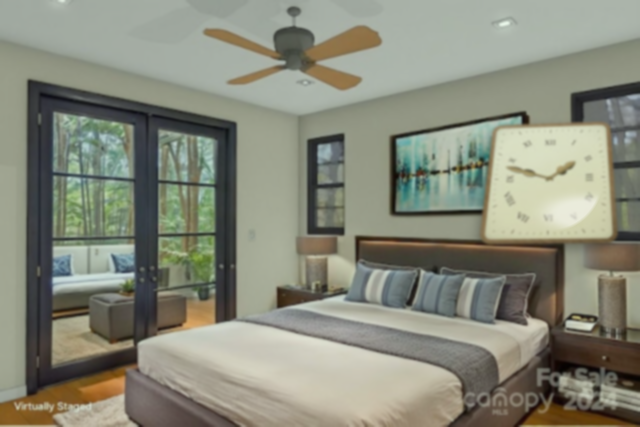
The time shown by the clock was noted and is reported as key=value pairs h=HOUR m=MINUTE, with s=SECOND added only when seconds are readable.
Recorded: h=1 m=48
